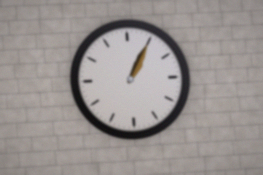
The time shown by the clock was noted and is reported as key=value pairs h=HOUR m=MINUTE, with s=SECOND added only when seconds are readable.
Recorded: h=1 m=5
